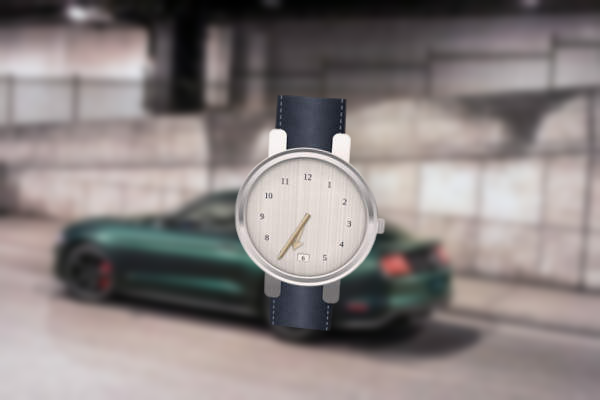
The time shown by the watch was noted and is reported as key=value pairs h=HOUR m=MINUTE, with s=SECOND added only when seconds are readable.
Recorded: h=6 m=35
